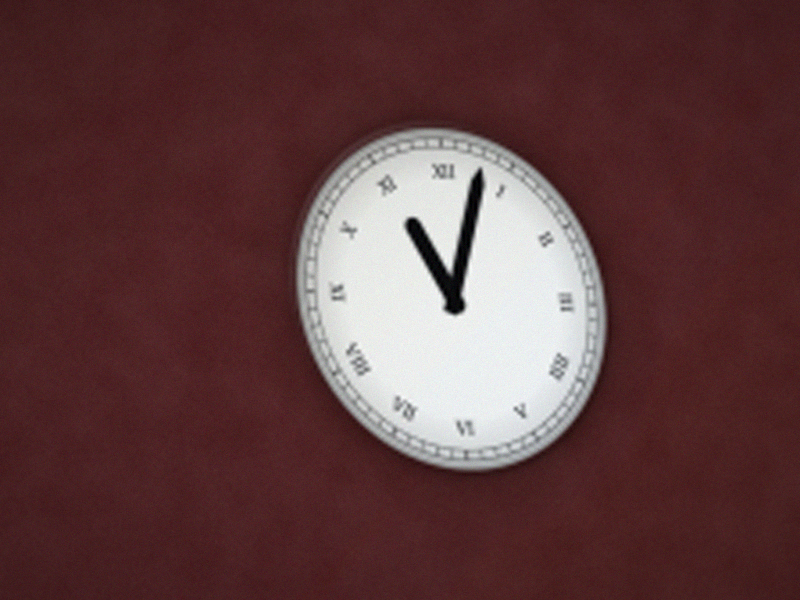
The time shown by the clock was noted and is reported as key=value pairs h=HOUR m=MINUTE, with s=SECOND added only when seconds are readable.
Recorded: h=11 m=3
